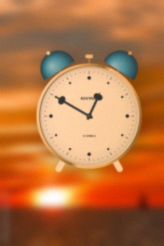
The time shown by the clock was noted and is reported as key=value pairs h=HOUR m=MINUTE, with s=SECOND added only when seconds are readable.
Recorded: h=12 m=50
